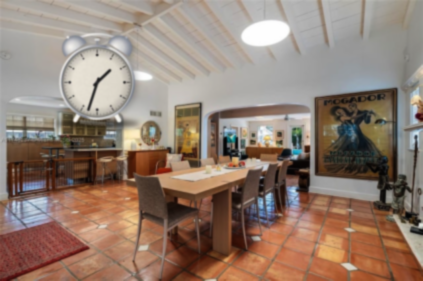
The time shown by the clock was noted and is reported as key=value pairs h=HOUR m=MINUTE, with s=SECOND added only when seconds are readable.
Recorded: h=1 m=33
